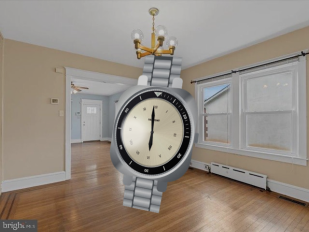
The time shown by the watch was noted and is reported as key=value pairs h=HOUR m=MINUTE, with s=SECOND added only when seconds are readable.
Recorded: h=5 m=59
